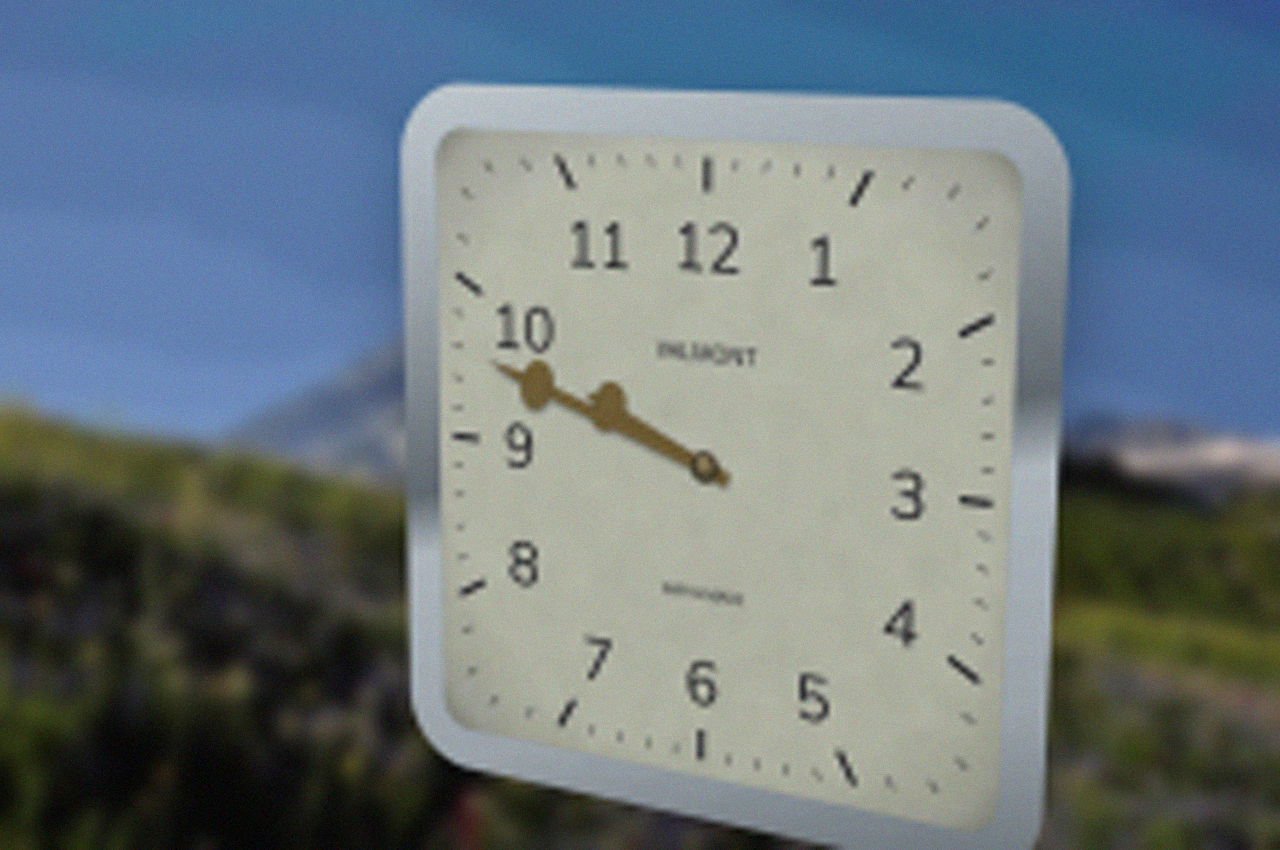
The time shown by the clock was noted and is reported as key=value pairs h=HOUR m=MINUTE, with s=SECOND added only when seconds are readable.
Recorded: h=9 m=48
